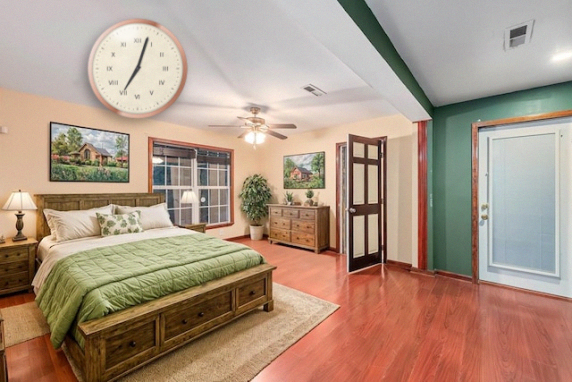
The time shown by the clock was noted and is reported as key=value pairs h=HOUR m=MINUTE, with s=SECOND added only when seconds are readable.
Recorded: h=7 m=3
